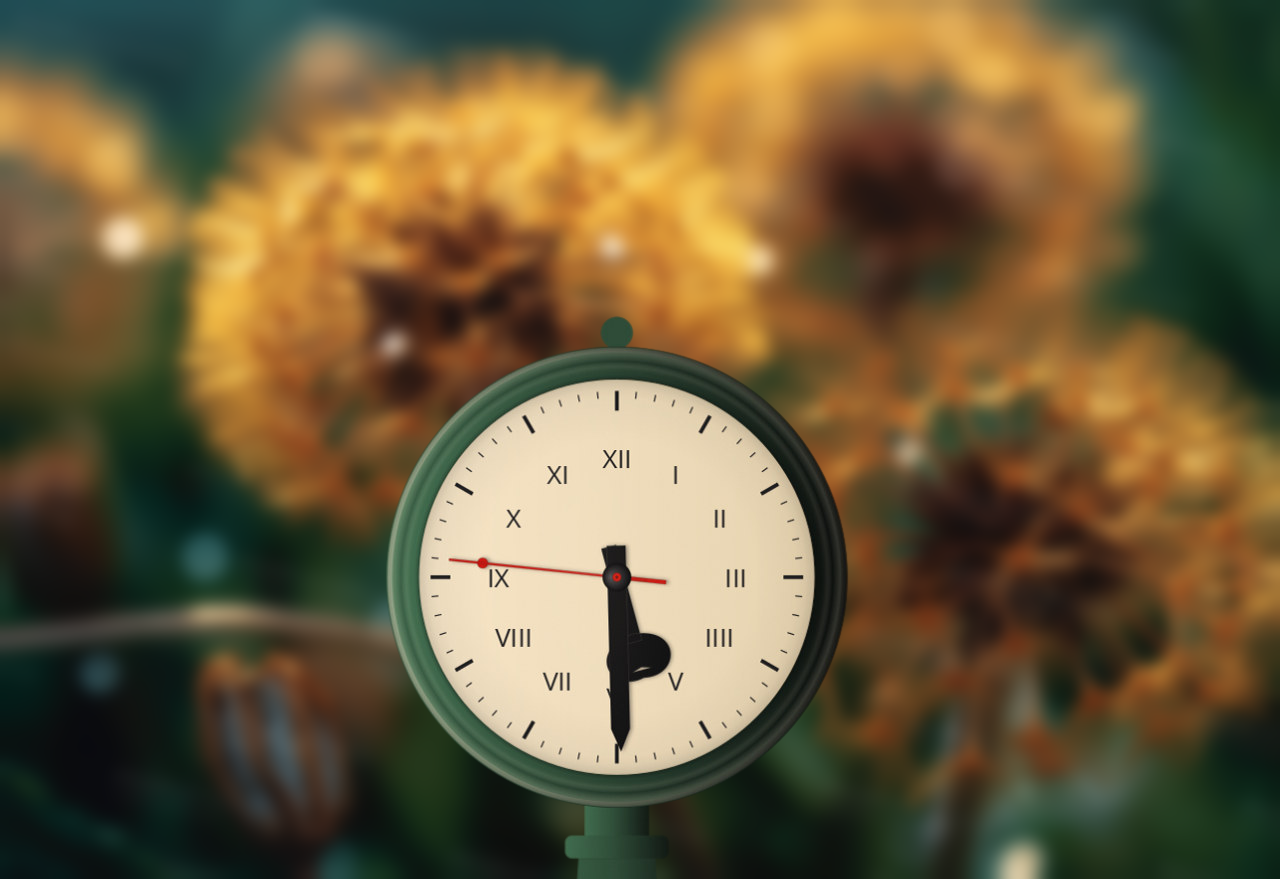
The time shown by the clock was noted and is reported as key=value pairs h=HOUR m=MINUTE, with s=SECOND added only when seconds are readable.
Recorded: h=5 m=29 s=46
